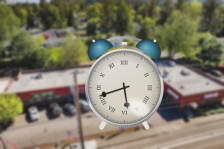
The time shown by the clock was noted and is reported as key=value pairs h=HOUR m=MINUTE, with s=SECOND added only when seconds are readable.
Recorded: h=5 m=42
